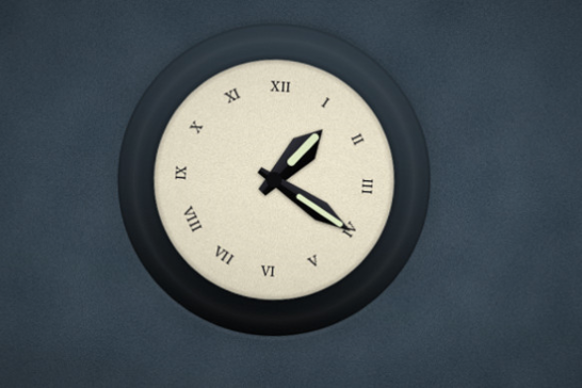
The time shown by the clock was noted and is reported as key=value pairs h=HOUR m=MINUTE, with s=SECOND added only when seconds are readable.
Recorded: h=1 m=20
